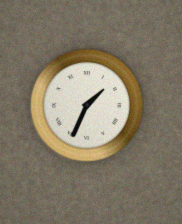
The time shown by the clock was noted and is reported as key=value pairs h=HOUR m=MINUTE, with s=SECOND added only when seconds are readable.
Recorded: h=1 m=34
